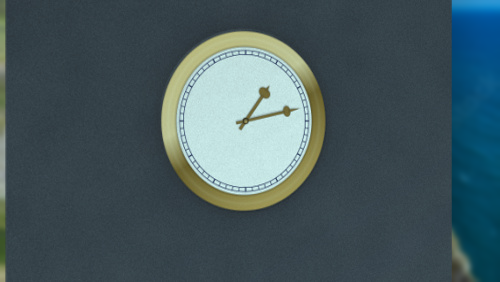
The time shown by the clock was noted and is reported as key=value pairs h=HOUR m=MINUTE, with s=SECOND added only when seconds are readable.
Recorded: h=1 m=13
